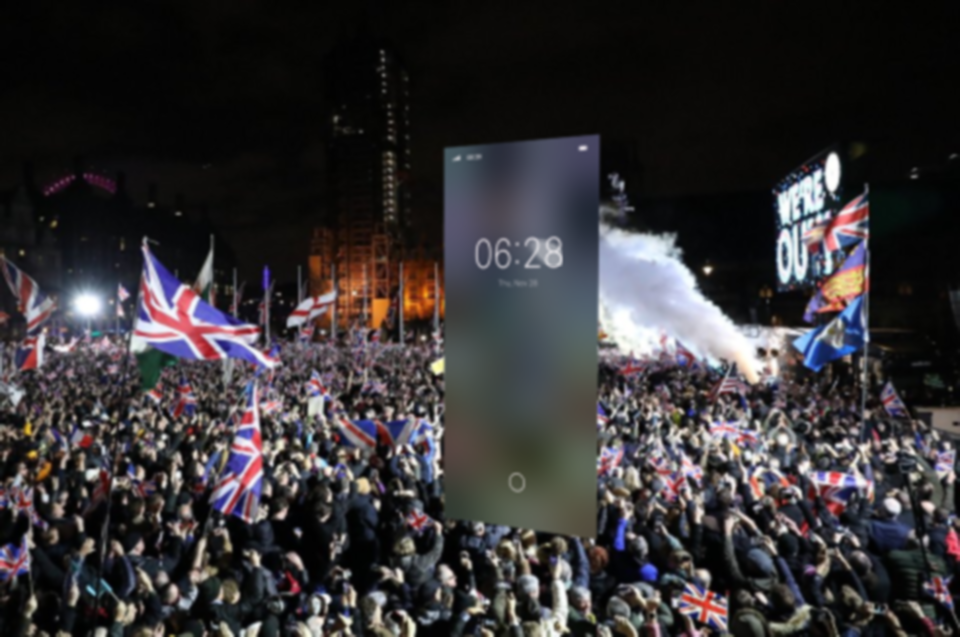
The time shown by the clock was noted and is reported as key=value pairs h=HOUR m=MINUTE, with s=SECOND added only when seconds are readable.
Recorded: h=6 m=28
